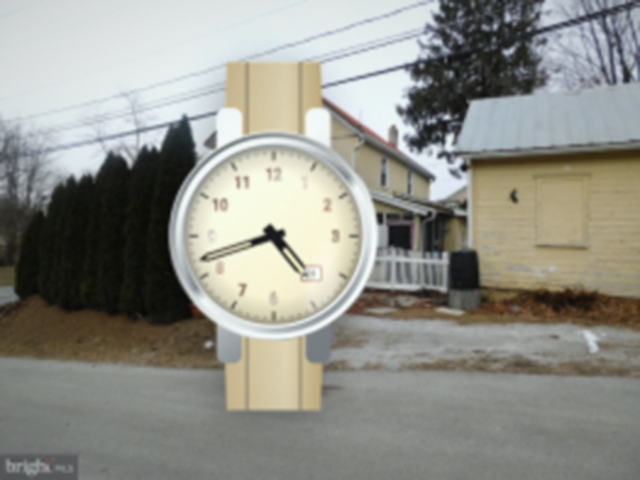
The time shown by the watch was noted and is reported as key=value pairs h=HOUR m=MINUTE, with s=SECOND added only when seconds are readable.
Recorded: h=4 m=42
